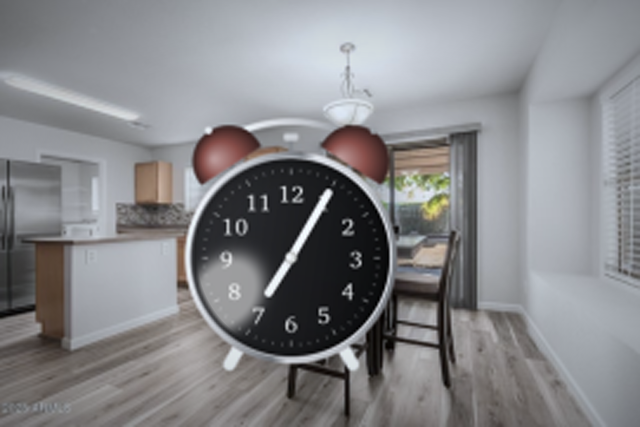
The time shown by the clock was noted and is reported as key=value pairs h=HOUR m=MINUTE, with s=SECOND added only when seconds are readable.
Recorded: h=7 m=5
